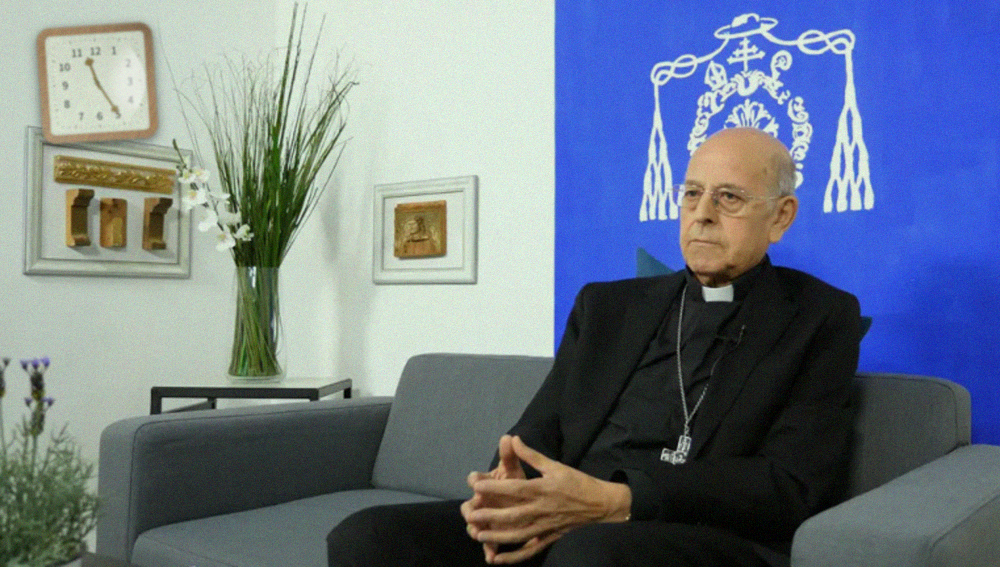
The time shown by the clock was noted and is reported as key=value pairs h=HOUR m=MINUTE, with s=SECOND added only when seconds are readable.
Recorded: h=11 m=25
